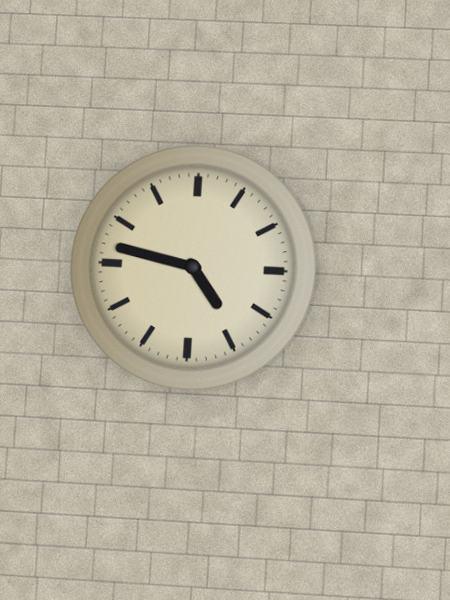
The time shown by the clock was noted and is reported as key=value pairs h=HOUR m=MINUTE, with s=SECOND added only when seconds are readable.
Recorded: h=4 m=47
